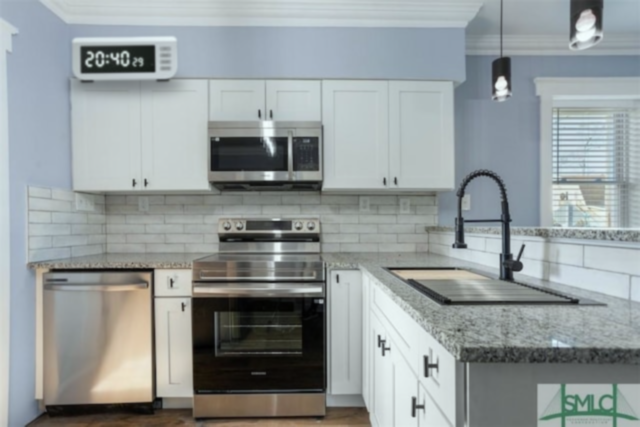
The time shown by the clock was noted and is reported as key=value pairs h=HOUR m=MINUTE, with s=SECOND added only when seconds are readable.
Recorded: h=20 m=40
